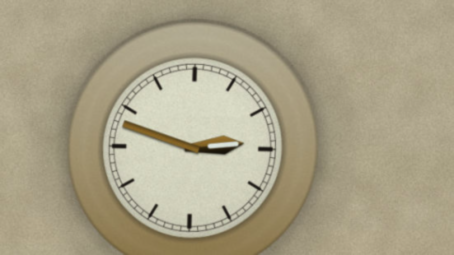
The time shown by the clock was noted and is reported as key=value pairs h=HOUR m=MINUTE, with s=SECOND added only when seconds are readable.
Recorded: h=2 m=48
